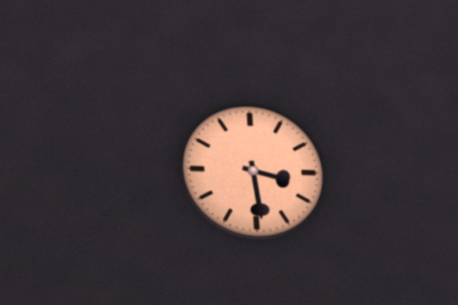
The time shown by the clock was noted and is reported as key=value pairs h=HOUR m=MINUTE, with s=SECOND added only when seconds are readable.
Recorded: h=3 m=29
